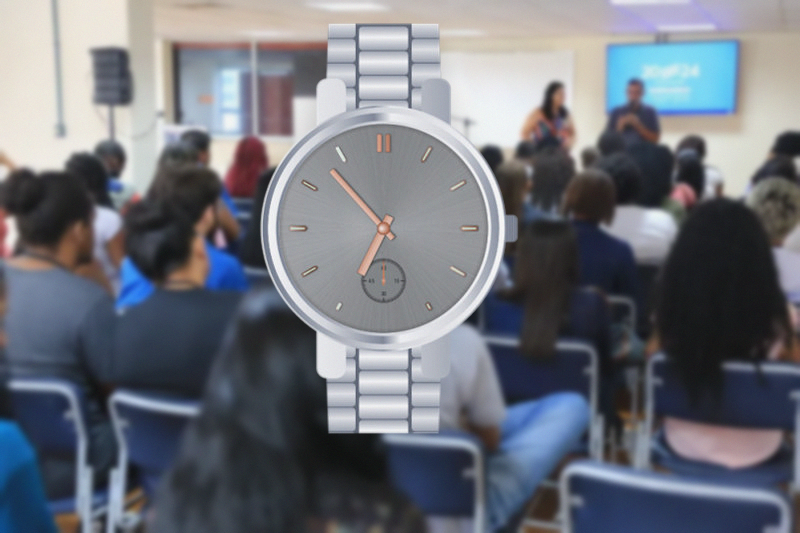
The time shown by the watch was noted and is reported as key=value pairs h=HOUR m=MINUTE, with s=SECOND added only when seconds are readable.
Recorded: h=6 m=53
